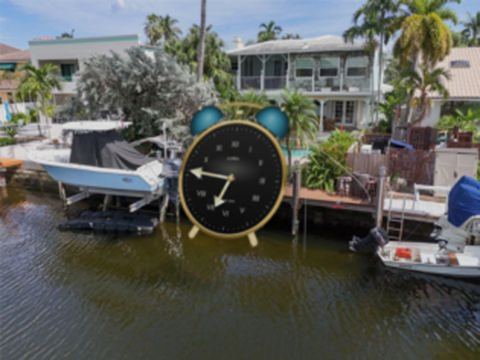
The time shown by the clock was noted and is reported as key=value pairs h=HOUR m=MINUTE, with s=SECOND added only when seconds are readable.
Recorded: h=6 m=46
